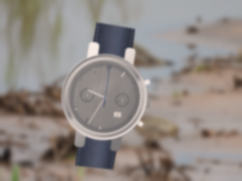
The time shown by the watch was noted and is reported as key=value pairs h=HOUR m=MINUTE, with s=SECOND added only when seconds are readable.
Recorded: h=9 m=34
